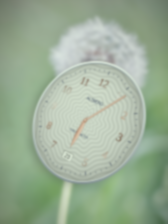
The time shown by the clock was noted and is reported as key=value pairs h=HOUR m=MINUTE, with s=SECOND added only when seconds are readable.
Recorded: h=6 m=6
